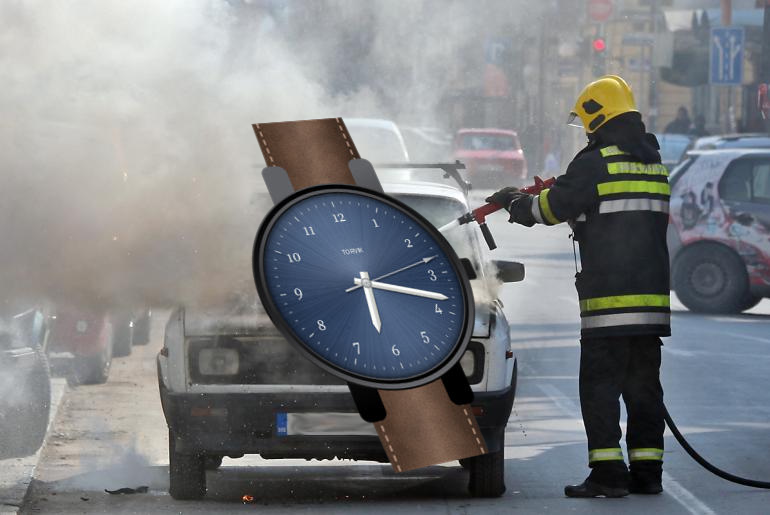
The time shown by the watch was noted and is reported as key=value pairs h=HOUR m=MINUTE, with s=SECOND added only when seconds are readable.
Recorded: h=6 m=18 s=13
